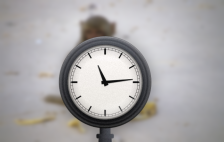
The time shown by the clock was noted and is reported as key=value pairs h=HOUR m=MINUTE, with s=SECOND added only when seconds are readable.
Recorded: h=11 m=14
